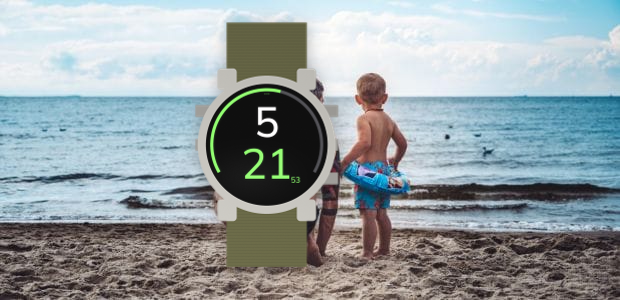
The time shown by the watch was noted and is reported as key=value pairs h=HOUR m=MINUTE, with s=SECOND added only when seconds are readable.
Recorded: h=5 m=21 s=53
